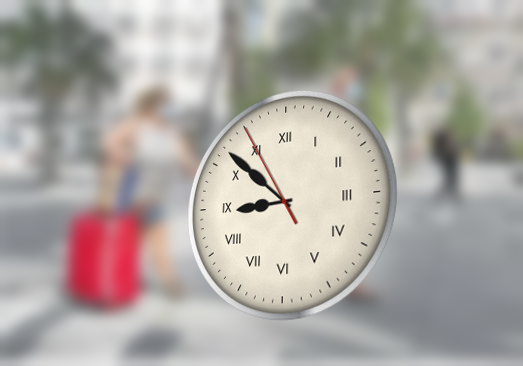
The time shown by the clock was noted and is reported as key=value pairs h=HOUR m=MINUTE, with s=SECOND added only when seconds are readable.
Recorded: h=8 m=51 s=55
